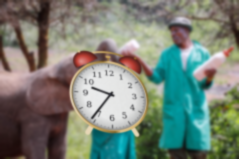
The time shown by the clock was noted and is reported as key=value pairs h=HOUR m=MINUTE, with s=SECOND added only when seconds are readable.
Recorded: h=9 m=36
